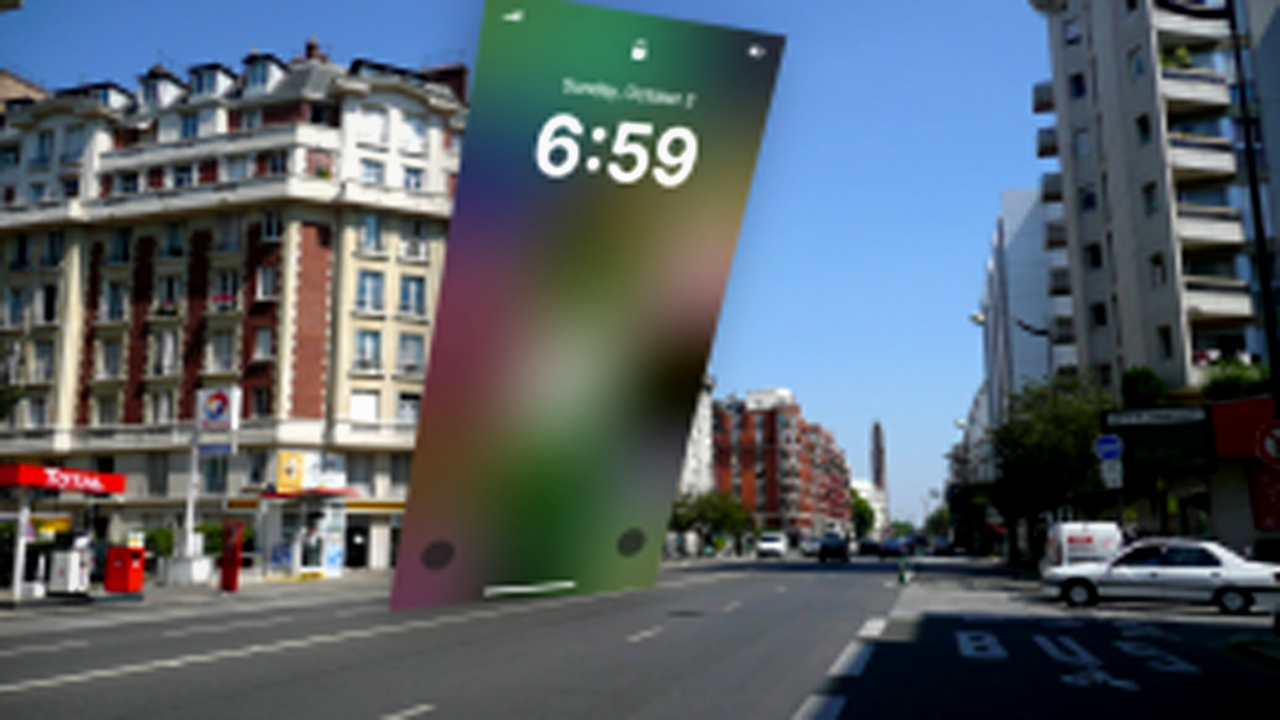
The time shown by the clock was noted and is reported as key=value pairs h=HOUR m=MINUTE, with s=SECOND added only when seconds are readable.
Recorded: h=6 m=59
